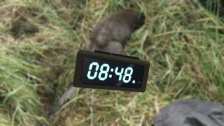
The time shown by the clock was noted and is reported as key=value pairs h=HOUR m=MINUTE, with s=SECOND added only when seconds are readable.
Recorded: h=8 m=48
